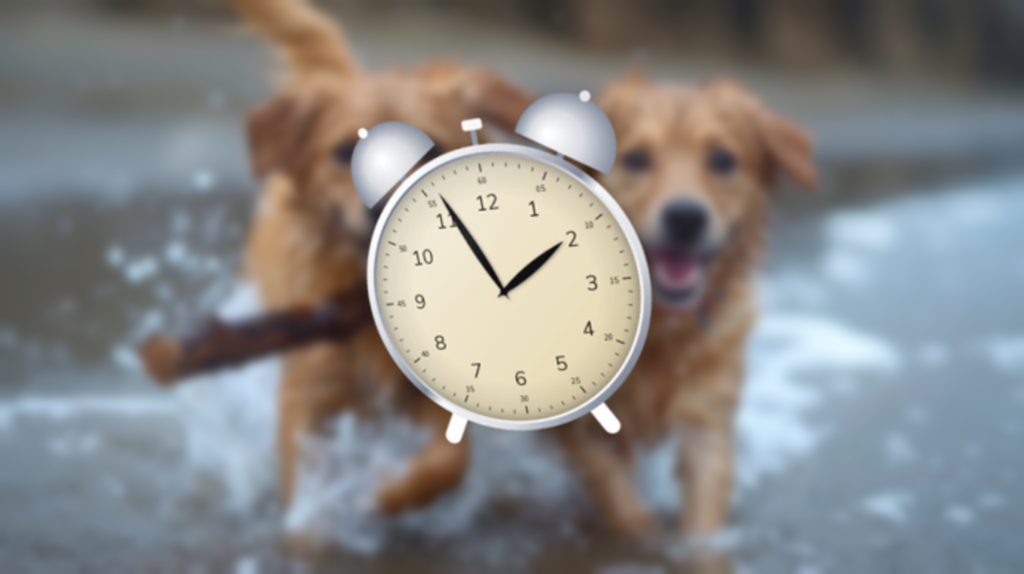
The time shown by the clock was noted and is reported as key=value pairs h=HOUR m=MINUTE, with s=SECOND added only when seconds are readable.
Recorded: h=1 m=56
